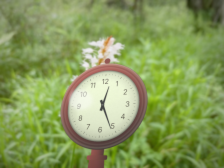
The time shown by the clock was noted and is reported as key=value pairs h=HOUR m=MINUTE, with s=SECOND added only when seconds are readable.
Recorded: h=12 m=26
